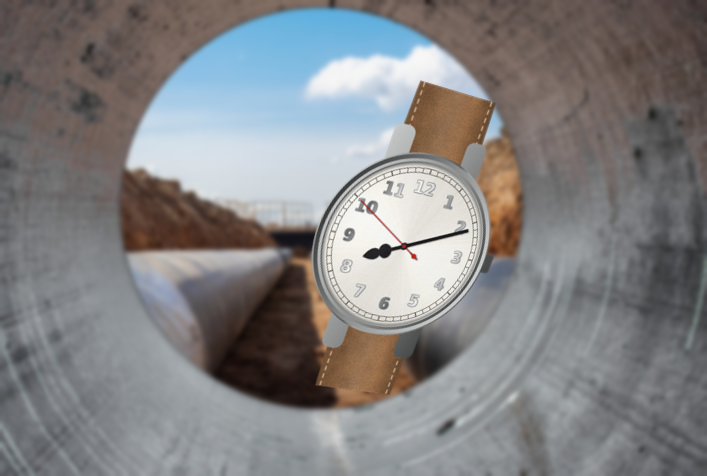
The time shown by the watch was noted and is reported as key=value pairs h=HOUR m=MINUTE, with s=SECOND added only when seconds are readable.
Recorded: h=8 m=10 s=50
